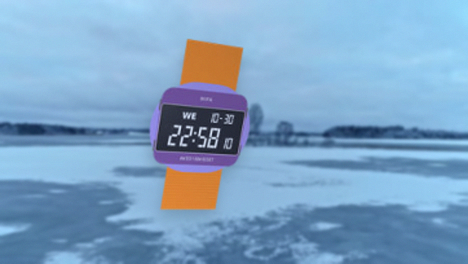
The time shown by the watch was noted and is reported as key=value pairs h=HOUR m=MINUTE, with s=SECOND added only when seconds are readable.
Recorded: h=22 m=58 s=10
